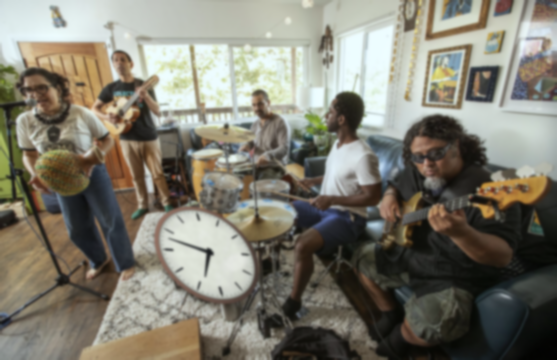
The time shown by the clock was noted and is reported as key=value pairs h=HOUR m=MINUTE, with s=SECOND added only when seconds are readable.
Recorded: h=6 m=48
